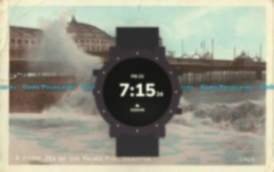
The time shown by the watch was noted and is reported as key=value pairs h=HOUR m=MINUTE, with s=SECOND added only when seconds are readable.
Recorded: h=7 m=15
